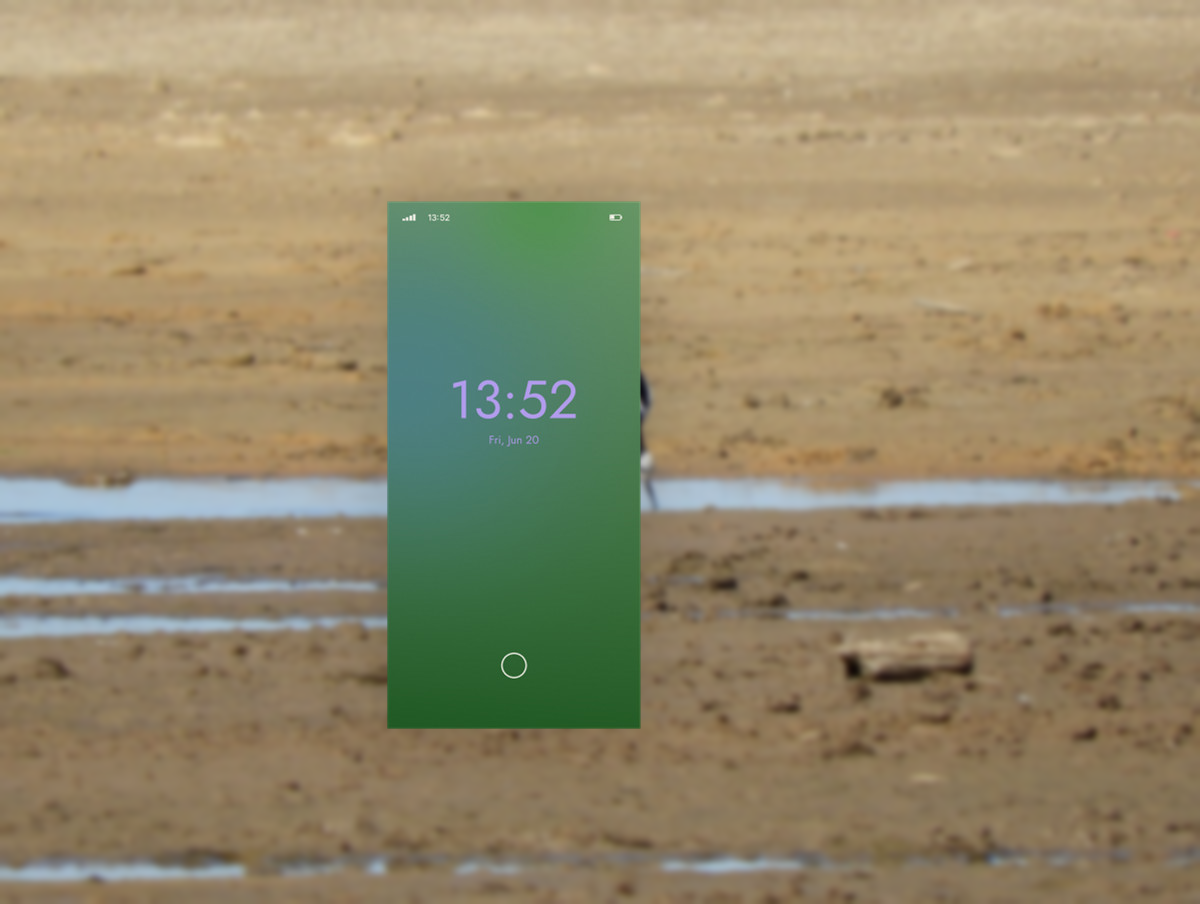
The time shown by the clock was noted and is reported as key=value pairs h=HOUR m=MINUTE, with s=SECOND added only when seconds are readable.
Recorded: h=13 m=52
